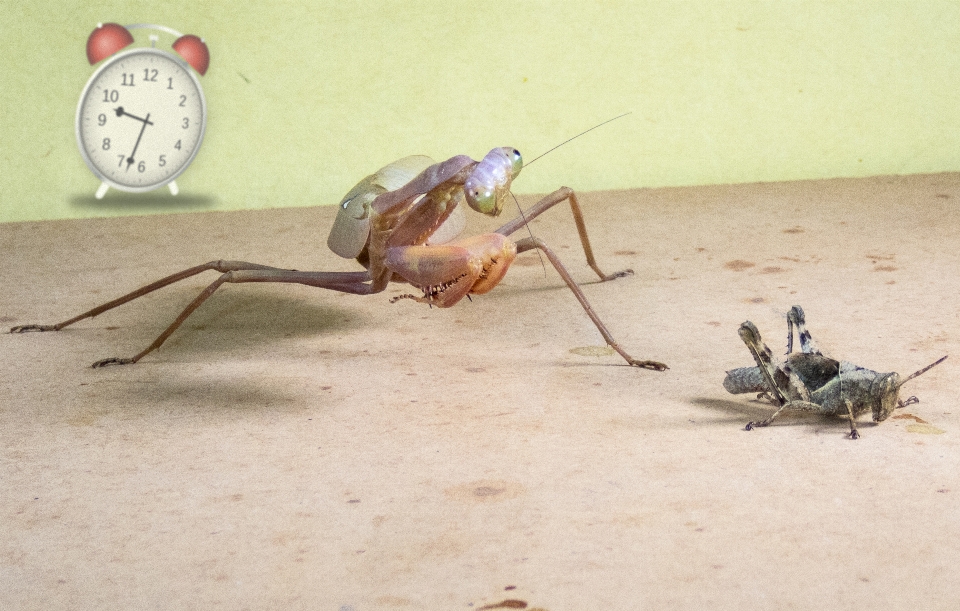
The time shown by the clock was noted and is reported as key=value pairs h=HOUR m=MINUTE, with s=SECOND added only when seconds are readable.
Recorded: h=9 m=33
